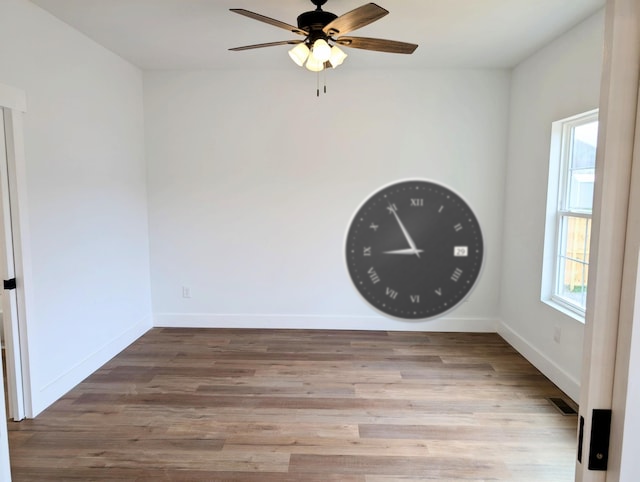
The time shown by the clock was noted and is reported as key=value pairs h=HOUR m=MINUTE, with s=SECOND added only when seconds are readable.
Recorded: h=8 m=55
